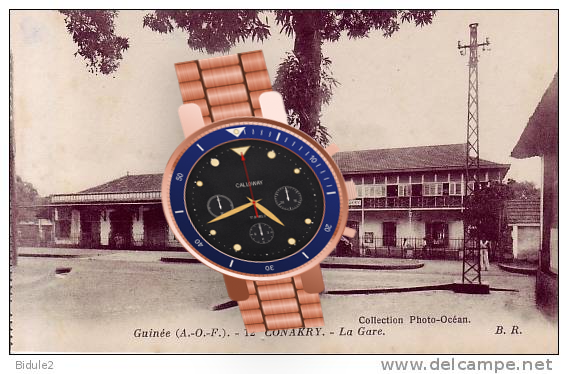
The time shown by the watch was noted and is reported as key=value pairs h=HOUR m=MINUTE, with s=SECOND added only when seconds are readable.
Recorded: h=4 m=42
